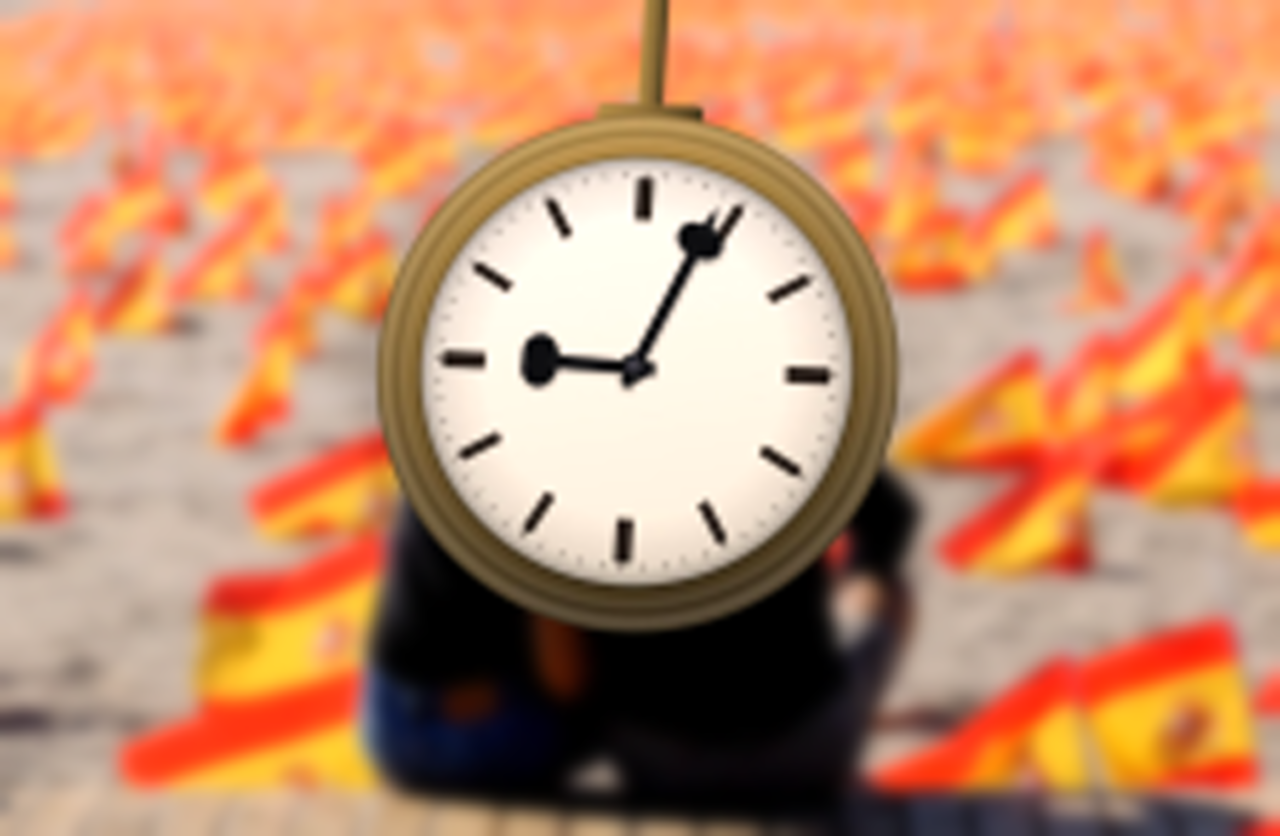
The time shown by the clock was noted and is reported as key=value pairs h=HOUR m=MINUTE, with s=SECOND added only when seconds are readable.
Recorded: h=9 m=4
